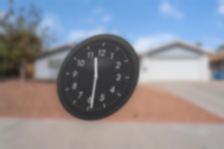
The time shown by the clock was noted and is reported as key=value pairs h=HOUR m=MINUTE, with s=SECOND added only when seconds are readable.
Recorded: h=11 m=29
